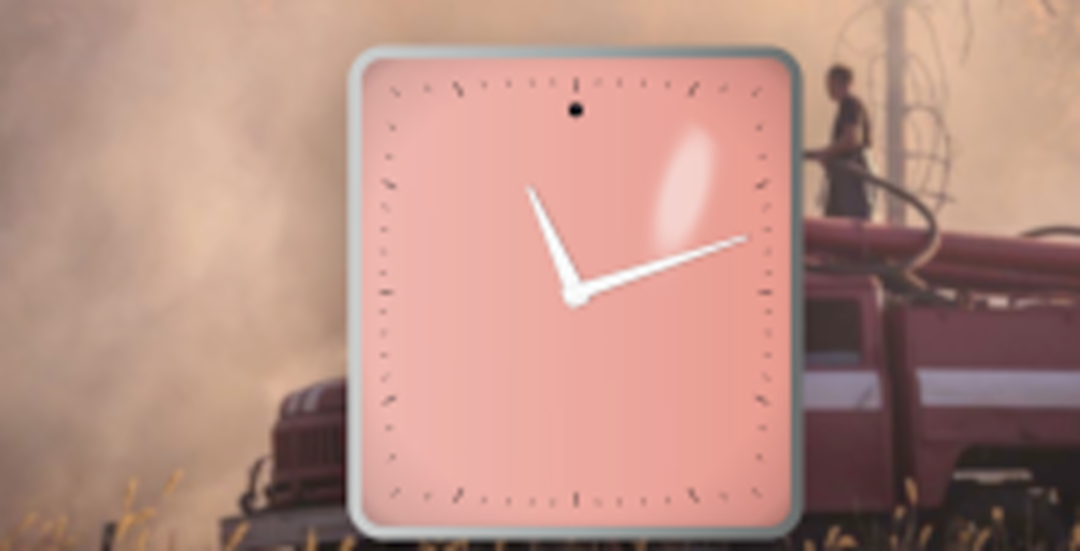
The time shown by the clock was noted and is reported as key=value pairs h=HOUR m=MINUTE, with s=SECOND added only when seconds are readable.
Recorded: h=11 m=12
